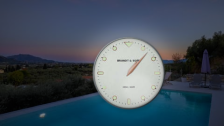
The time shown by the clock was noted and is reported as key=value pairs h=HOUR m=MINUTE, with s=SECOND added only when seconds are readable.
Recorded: h=1 m=7
